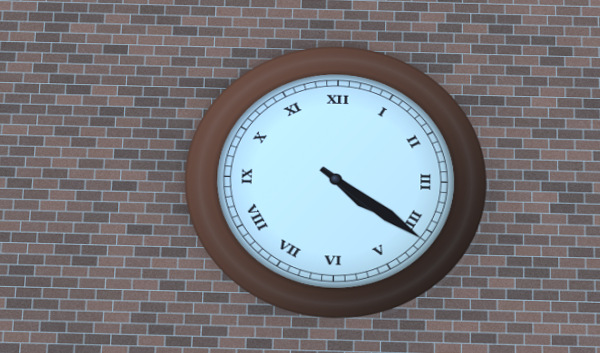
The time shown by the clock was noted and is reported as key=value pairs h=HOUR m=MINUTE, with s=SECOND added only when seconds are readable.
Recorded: h=4 m=21
